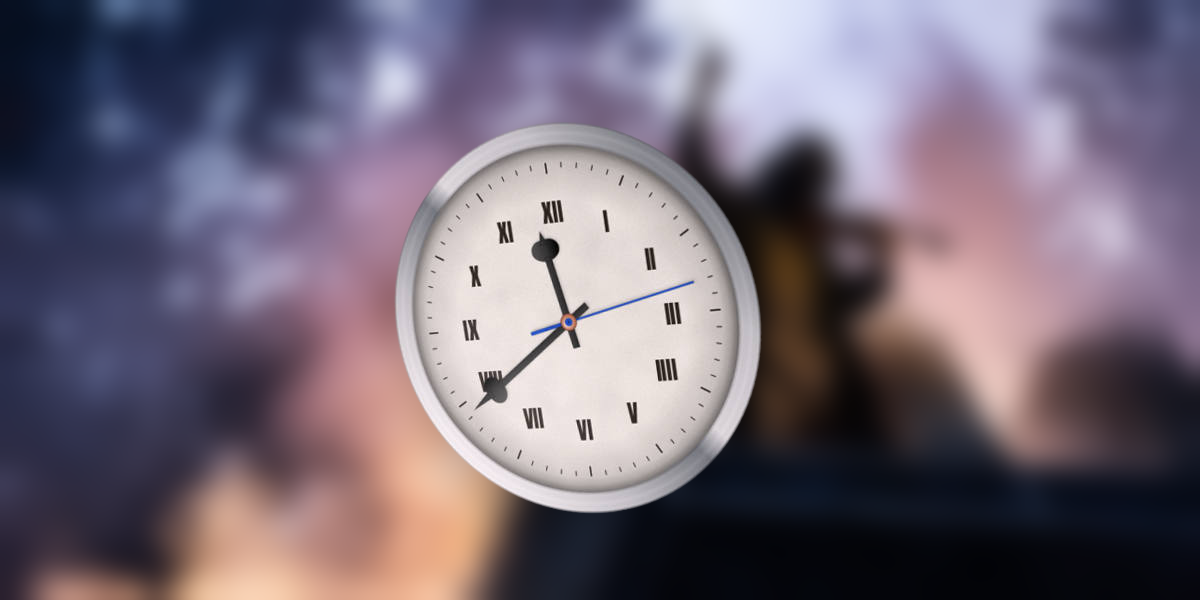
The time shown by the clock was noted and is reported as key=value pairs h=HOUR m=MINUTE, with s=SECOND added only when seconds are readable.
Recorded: h=11 m=39 s=13
